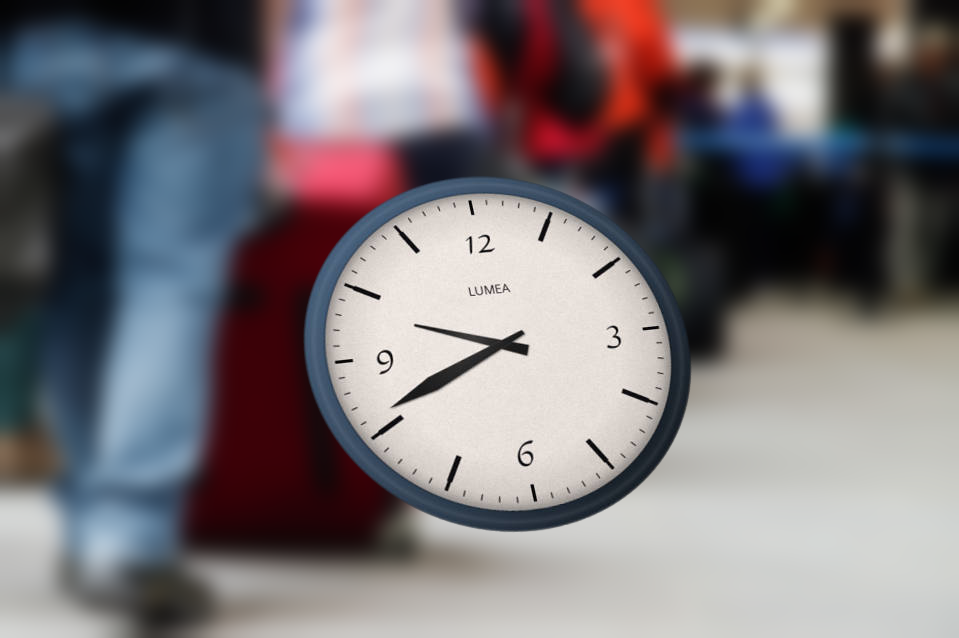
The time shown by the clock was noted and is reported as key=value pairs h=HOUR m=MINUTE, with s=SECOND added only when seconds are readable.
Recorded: h=9 m=41
